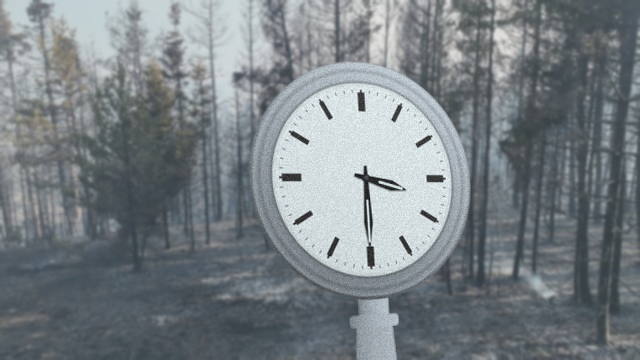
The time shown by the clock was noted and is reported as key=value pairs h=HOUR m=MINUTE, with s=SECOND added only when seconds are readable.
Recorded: h=3 m=30
